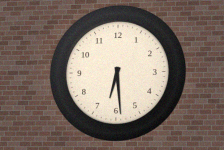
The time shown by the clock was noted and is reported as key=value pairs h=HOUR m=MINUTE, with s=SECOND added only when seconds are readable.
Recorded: h=6 m=29
